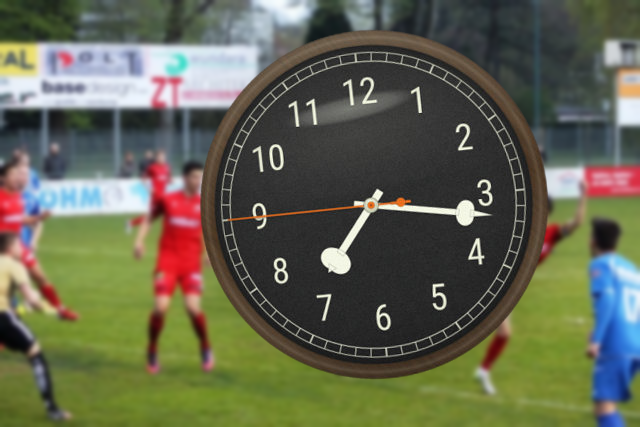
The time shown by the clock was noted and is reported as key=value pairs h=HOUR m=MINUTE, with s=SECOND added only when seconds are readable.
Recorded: h=7 m=16 s=45
